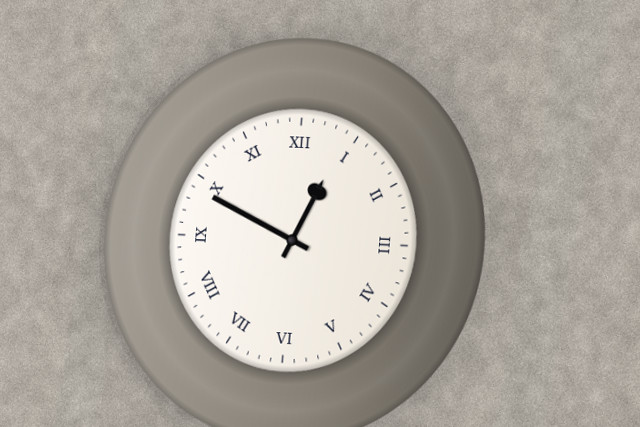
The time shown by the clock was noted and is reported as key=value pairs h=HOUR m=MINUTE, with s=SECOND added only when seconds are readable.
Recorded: h=12 m=49
